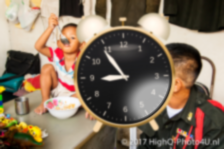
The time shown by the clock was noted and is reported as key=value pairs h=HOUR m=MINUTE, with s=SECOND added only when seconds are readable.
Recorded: h=8 m=54
